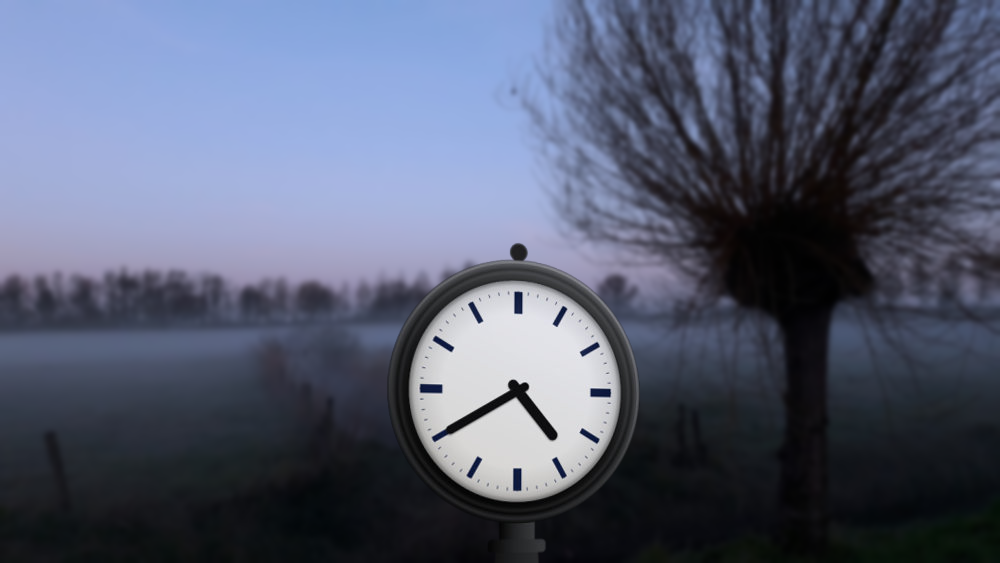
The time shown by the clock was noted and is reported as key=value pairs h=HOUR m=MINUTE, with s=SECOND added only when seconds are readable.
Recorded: h=4 m=40
